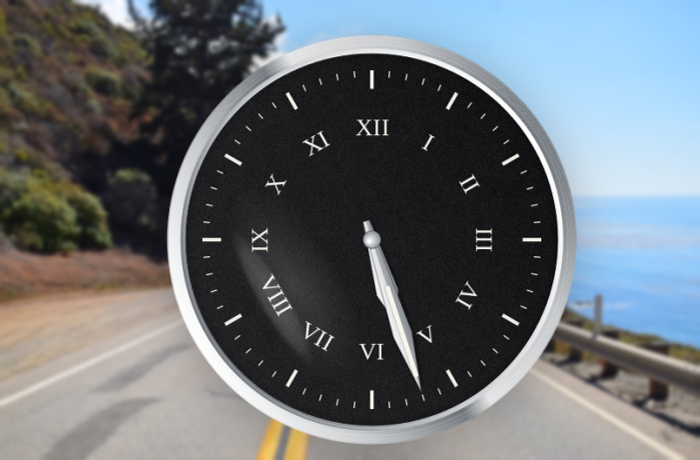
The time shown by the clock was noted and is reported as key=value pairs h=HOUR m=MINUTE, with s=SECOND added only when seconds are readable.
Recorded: h=5 m=27
